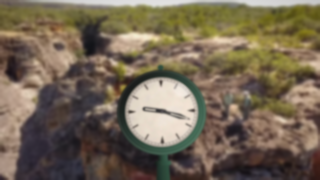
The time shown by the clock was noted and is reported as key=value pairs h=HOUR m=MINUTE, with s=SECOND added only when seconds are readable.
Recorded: h=9 m=18
